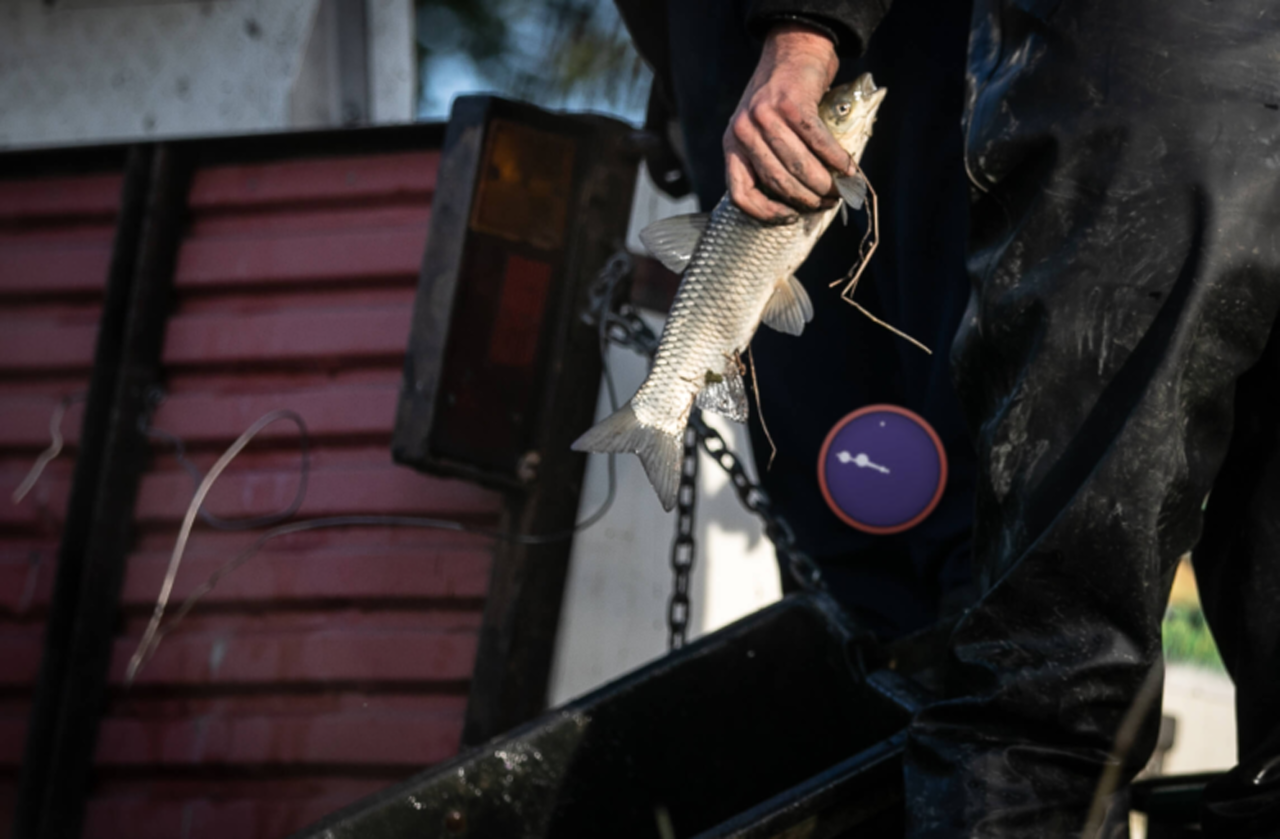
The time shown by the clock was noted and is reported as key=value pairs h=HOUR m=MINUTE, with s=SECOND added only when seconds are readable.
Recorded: h=9 m=48
